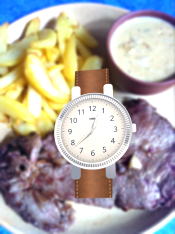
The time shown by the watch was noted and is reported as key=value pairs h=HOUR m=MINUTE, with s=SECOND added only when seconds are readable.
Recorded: h=12 m=38
